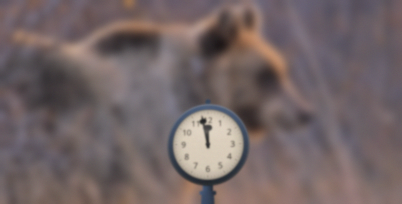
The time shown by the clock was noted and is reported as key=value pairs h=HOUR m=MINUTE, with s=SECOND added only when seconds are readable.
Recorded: h=11 m=58
